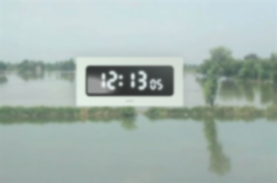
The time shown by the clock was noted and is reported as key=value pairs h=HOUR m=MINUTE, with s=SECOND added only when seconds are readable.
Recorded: h=12 m=13
